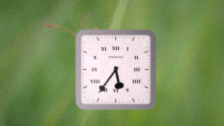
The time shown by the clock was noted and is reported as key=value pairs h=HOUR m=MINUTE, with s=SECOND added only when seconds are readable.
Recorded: h=5 m=36
